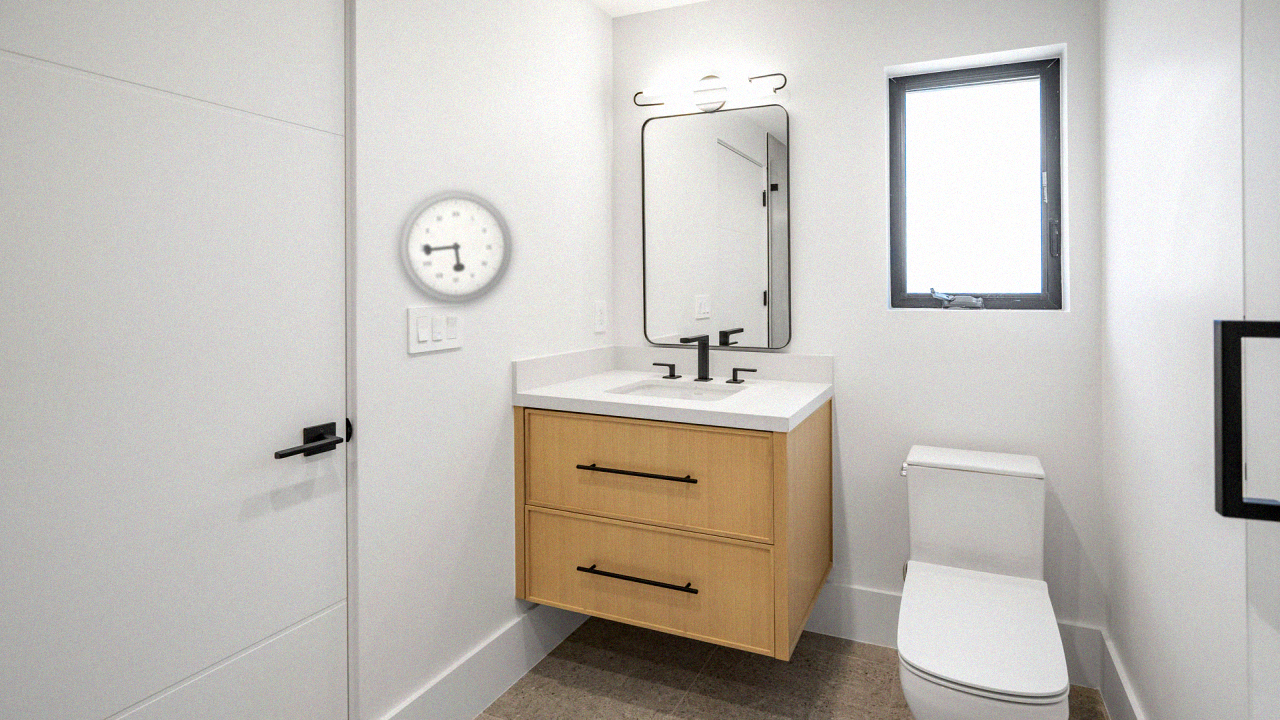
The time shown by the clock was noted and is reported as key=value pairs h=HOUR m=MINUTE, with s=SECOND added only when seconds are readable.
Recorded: h=5 m=44
